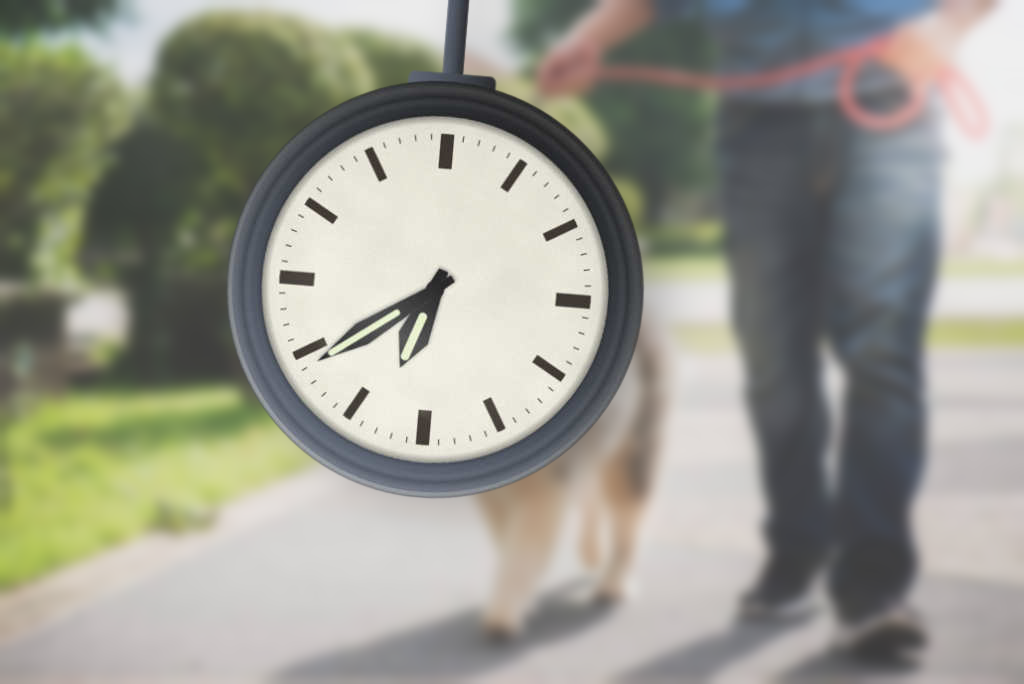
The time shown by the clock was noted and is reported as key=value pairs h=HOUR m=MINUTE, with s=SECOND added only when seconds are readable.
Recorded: h=6 m=39
